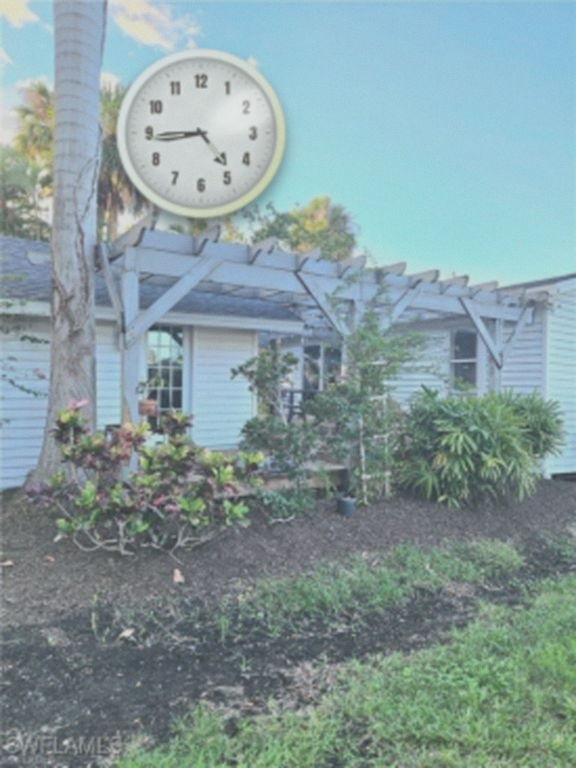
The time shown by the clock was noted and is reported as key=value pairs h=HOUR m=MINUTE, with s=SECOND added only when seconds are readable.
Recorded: h=4 m=44
